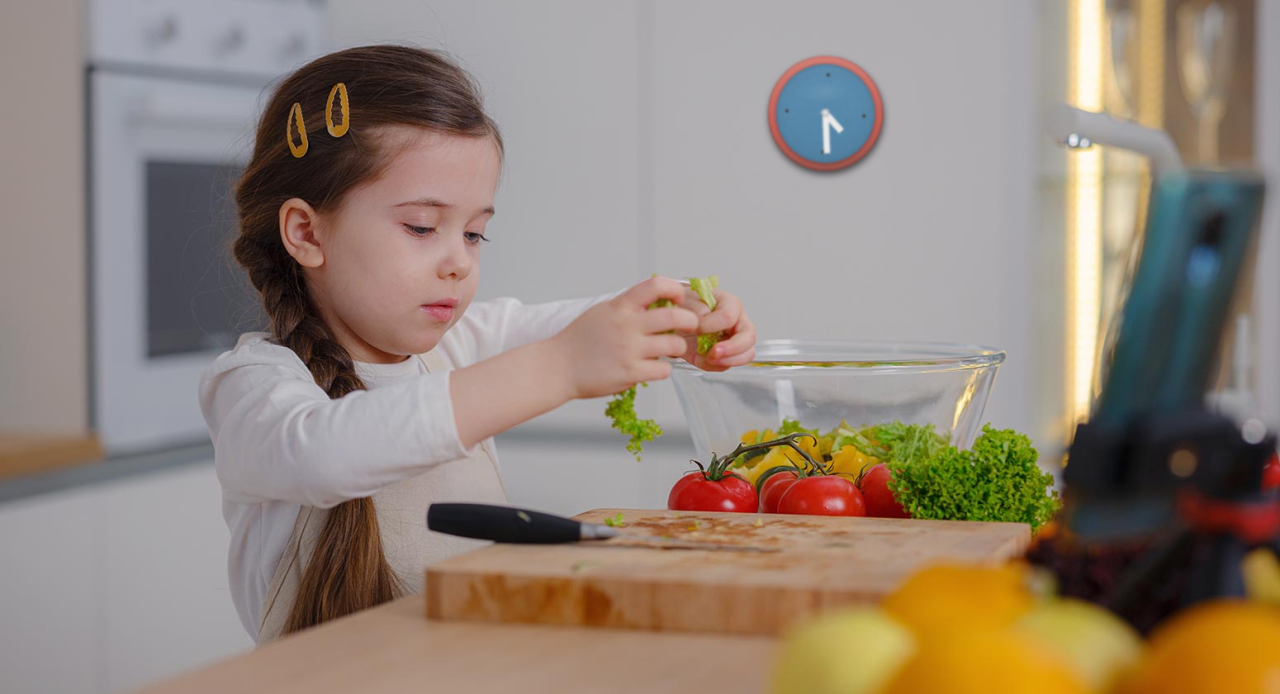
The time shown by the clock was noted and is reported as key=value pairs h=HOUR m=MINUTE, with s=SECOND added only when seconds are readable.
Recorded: h=4 m=29
